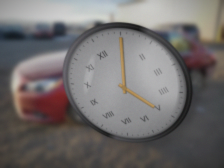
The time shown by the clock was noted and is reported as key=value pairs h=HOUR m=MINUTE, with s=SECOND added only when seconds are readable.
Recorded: h=5 m=5
